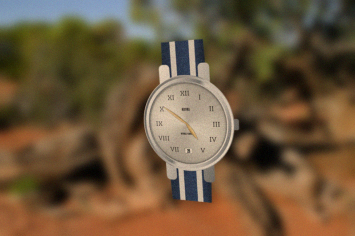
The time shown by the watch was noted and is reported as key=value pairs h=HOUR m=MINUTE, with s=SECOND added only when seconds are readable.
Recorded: h=4 m=51
